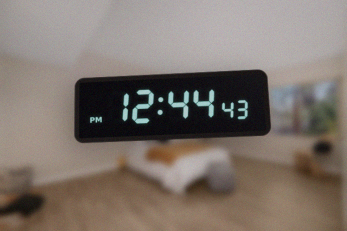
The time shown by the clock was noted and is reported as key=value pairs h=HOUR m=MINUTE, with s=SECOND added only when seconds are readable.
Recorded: h=12 m=44 s=43
